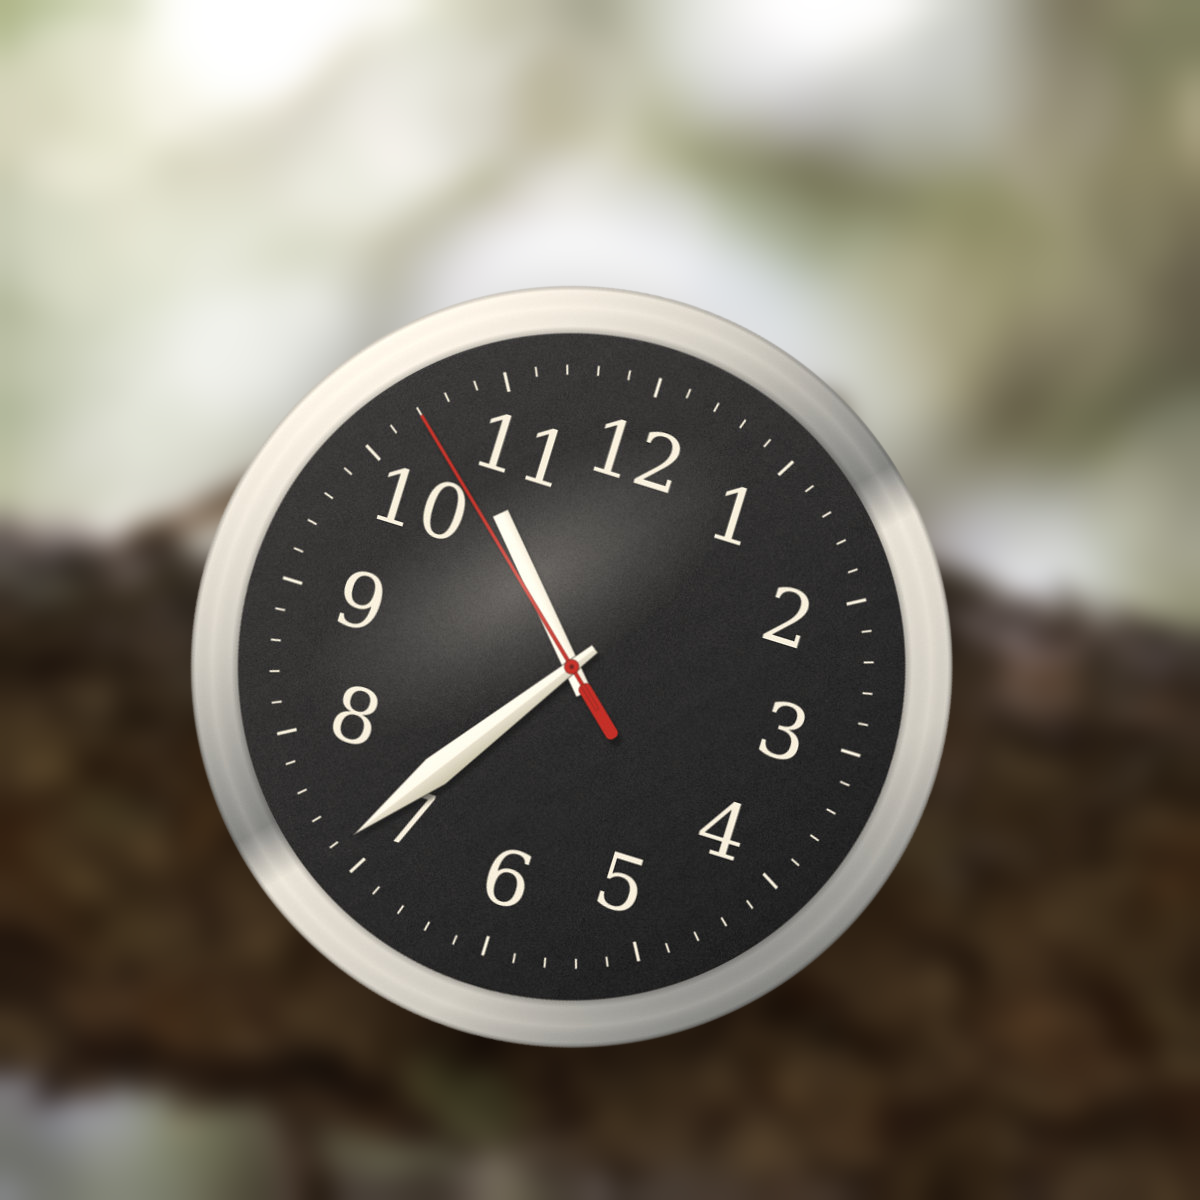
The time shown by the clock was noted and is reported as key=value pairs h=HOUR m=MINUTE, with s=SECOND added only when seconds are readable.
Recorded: h=10 m=35 s=52
